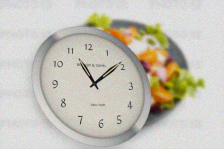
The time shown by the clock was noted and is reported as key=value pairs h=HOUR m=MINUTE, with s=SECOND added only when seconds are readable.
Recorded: h=11 m=9
